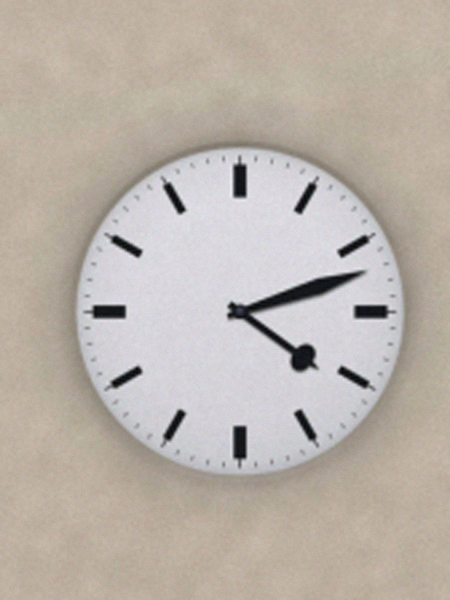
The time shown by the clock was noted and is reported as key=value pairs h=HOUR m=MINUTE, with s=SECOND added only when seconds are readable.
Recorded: h=4 m=12
